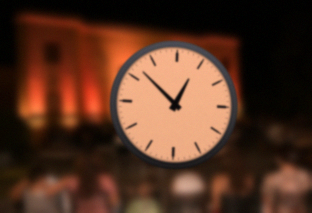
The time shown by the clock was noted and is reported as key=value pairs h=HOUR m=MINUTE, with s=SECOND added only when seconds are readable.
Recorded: h=12 m=52
